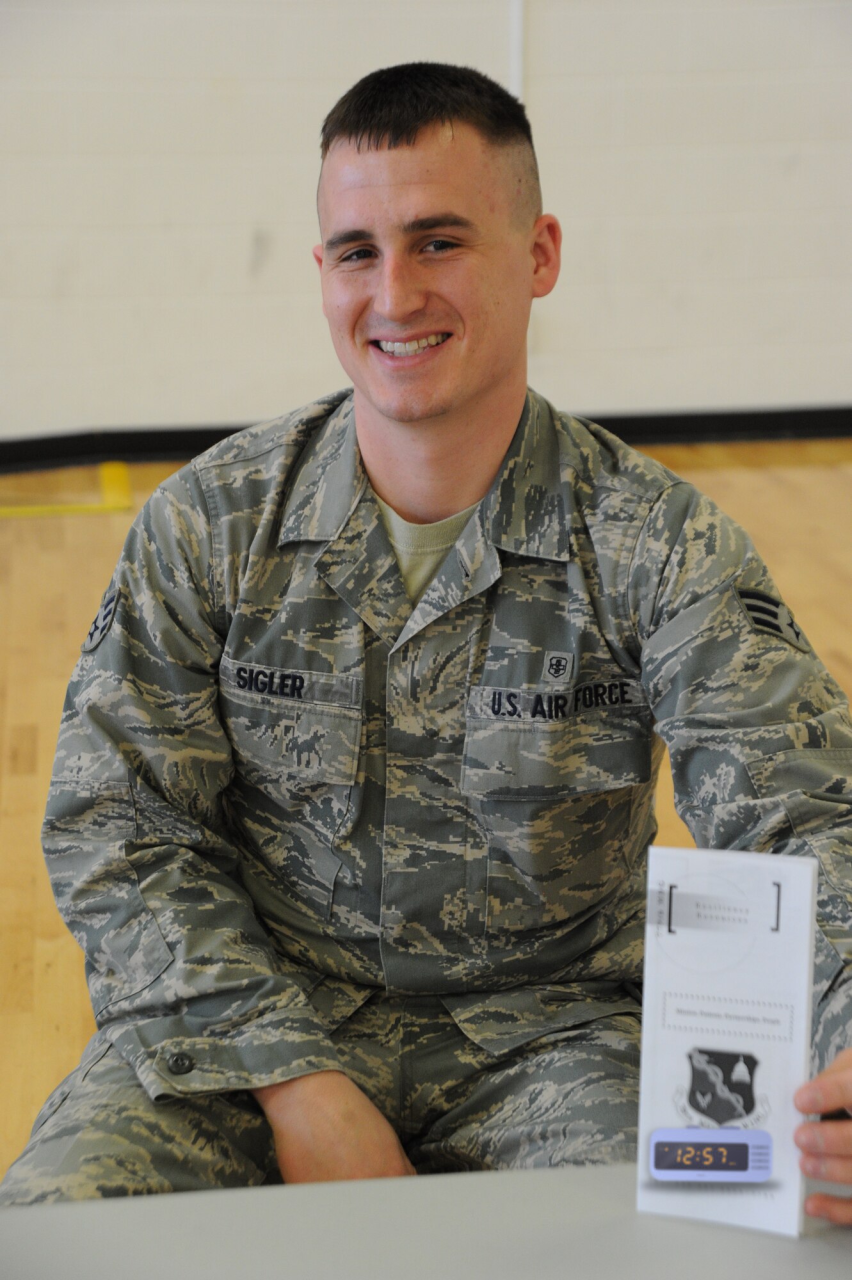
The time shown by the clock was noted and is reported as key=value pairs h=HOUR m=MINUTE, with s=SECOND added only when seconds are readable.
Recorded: h=12 m=57
